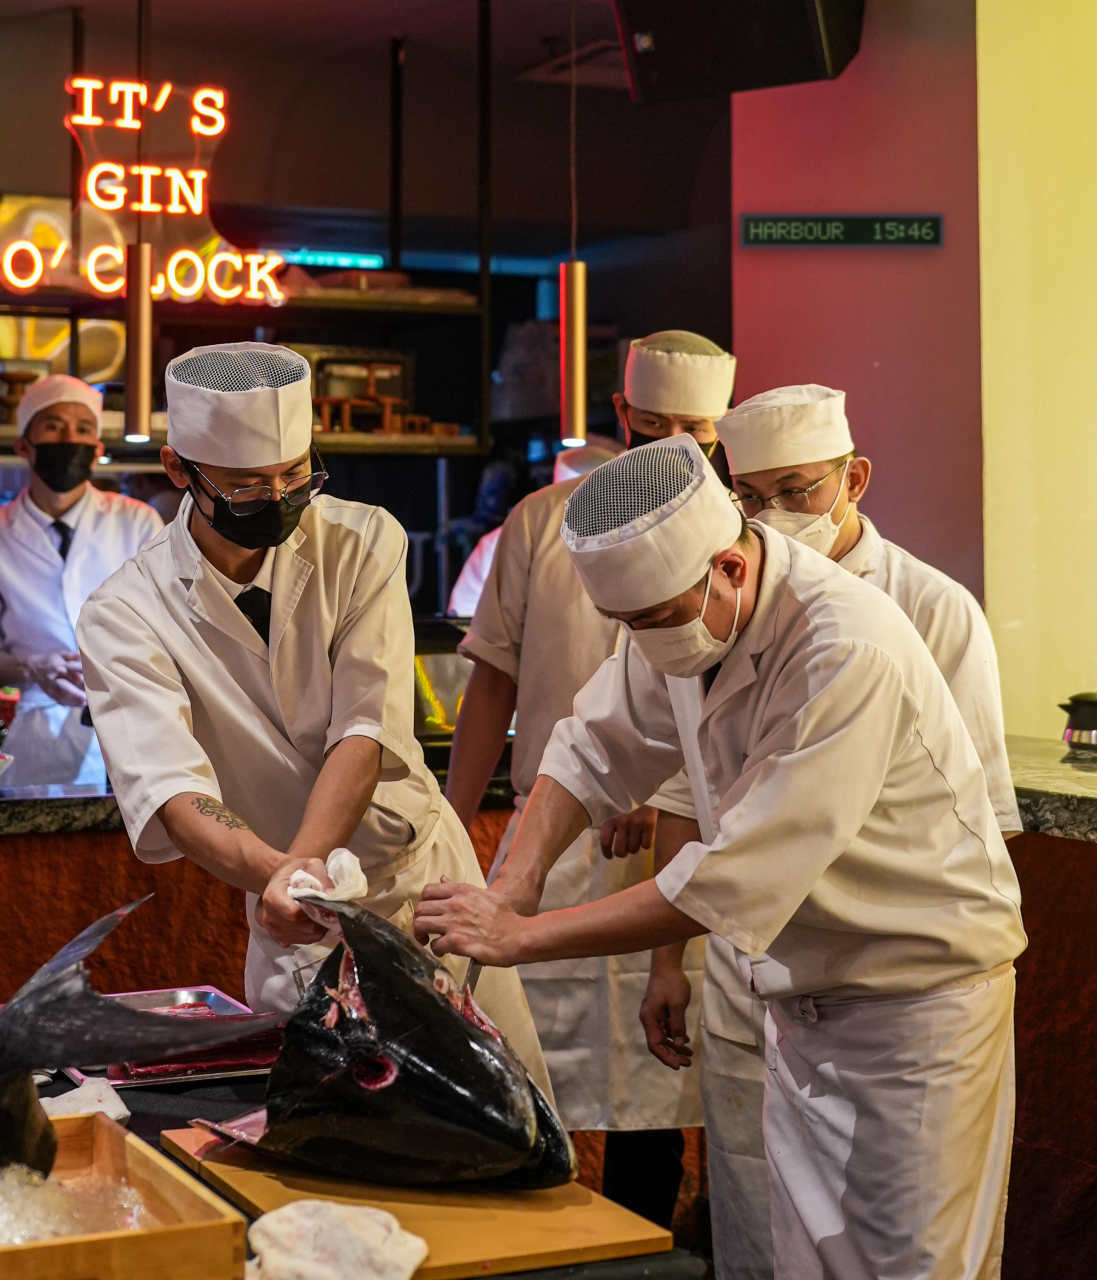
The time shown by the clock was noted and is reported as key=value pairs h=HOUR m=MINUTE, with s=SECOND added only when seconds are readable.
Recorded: h=15 m=46
